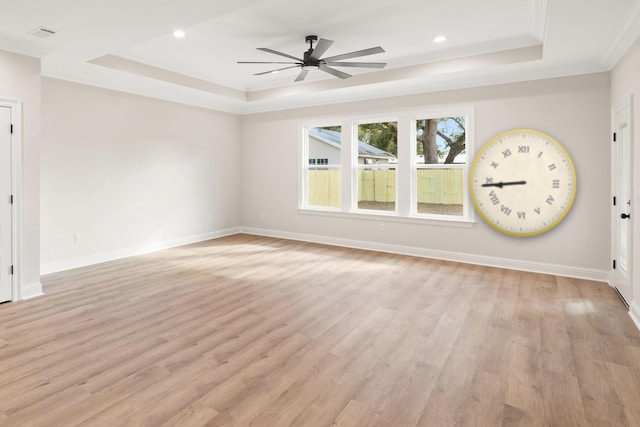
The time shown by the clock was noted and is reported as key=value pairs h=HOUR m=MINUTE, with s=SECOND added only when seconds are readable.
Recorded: h=8 m=44
